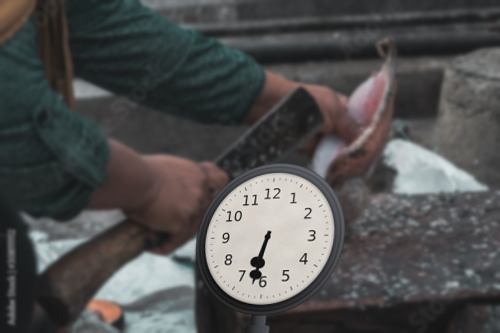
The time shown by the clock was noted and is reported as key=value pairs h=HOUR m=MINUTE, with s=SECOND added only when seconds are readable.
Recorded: h=6 m=32
